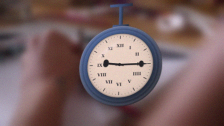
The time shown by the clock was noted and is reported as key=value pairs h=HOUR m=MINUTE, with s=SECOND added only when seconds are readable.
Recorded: h=9 m=15
